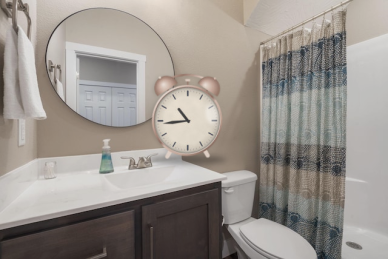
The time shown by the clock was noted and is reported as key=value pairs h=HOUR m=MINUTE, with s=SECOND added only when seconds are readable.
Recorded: h=10 m=44
